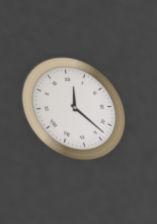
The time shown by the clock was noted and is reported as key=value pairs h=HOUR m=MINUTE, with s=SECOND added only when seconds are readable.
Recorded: h=12 m=23
